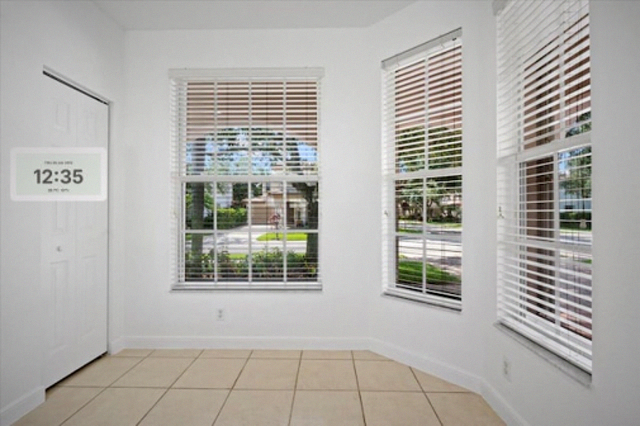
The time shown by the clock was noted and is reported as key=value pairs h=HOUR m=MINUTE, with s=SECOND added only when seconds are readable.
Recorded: h=12 m=35
